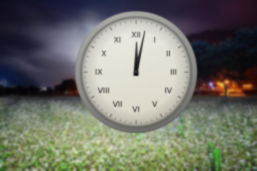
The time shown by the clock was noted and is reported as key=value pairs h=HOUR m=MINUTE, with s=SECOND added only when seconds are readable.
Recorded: h=12 m=2
